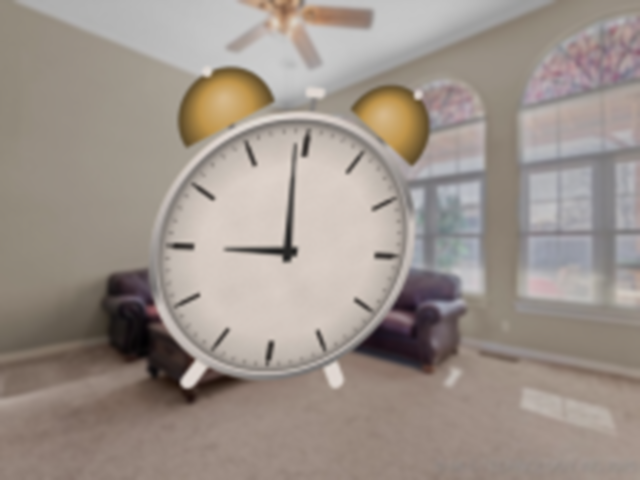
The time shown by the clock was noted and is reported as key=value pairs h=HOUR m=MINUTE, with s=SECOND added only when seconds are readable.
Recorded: h=8 m=59
